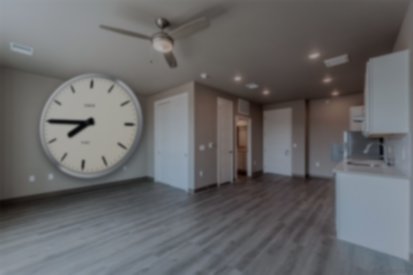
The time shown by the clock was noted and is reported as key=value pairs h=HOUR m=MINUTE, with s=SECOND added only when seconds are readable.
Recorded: h=7 m=45
